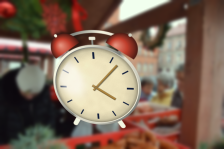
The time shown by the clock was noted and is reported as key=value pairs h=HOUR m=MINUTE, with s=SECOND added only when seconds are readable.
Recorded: h=4 m=7
